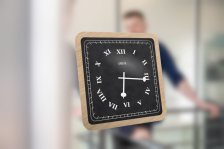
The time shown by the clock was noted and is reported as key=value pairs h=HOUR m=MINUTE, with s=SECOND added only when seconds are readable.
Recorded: h=6 m=16
